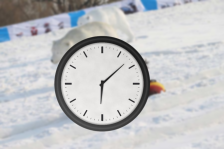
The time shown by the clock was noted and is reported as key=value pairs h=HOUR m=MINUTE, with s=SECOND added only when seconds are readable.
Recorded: h=6 m=8
